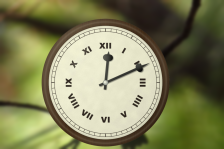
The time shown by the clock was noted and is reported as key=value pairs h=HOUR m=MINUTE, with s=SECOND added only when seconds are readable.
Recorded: h=12 m=11
